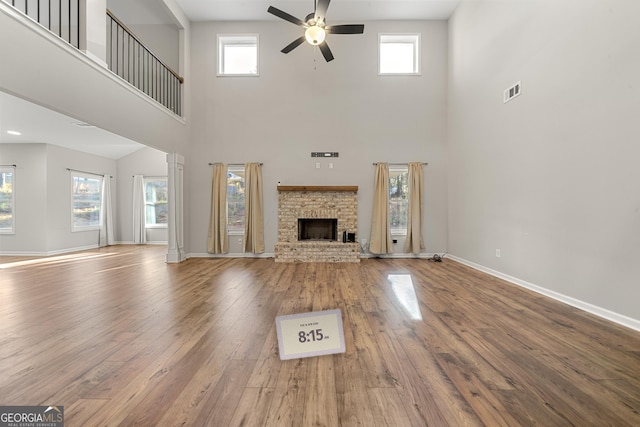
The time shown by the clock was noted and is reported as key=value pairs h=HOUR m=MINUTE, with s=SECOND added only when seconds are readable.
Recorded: h=8 m=15
